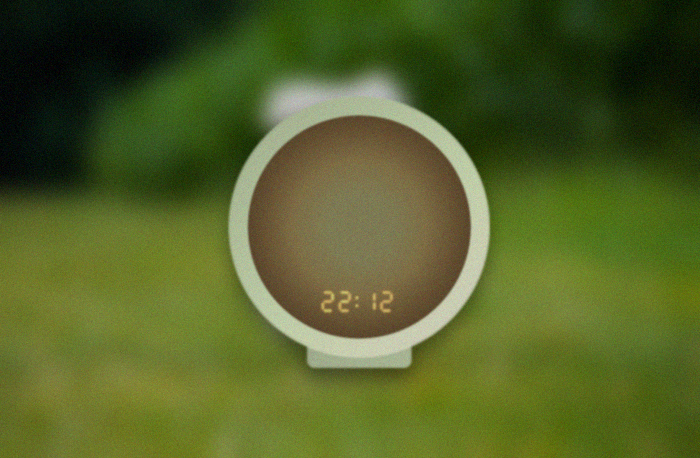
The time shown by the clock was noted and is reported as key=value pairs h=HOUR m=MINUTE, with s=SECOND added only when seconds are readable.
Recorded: h=22 m=12
